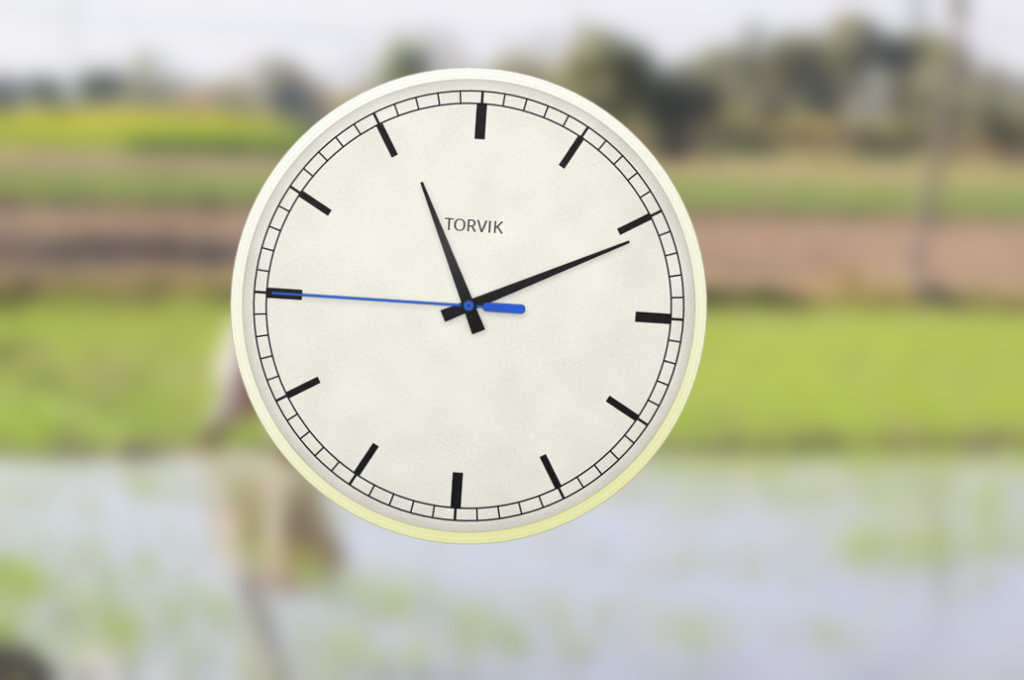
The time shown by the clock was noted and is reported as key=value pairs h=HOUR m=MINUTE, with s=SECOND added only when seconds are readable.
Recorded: h=11 m=10 s=45
